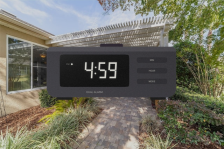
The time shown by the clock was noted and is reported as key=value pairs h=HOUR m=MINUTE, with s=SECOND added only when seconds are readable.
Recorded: h=4 m=59
